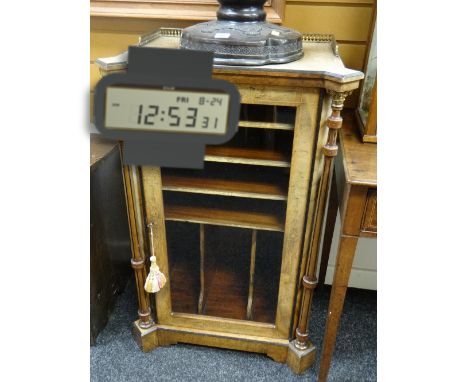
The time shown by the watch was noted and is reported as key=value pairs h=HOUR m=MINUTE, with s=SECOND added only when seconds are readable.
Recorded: h=12 m=53 s=31
